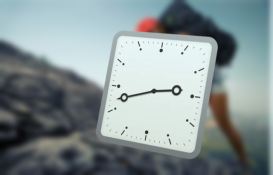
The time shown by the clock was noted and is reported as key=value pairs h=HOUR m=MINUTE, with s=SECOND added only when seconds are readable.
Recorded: h=2 m=42
